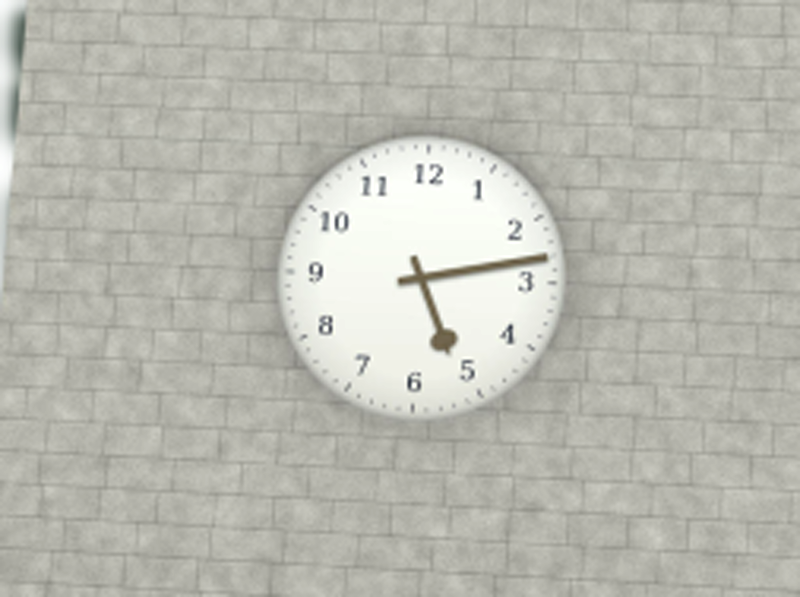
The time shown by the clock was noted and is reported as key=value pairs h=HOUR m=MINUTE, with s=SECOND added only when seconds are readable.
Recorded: h=5 m=13
